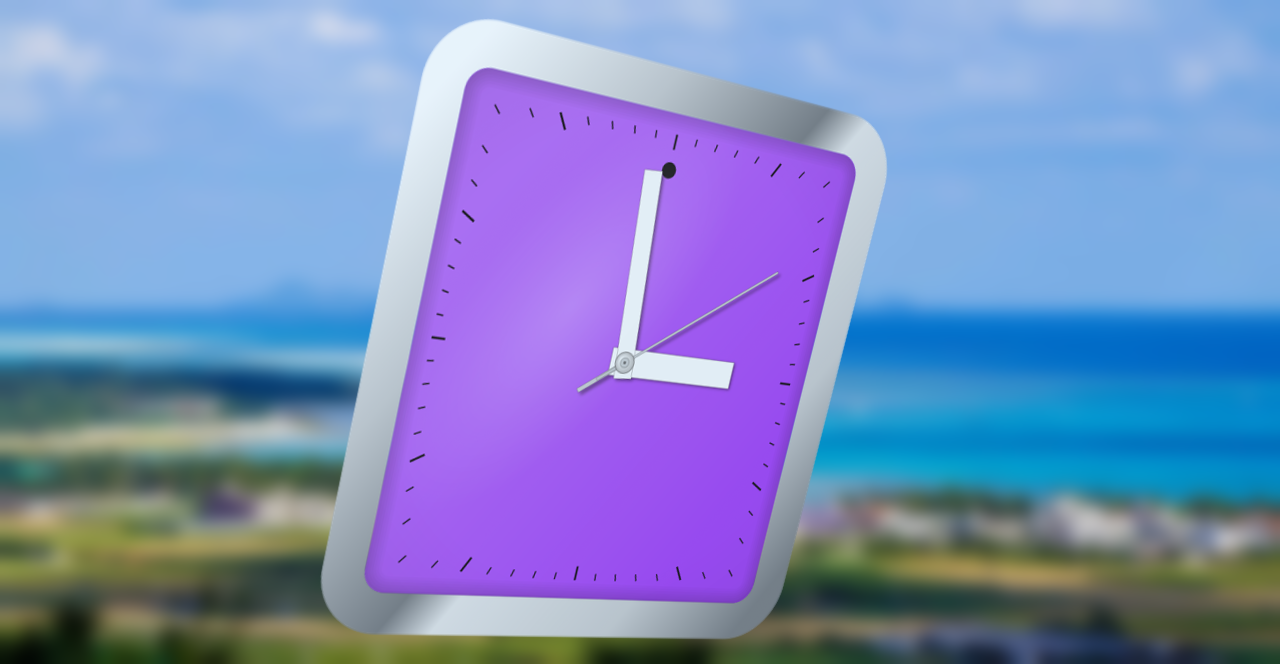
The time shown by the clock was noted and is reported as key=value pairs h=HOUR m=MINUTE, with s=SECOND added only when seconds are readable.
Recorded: h=2 m=59 s=9
